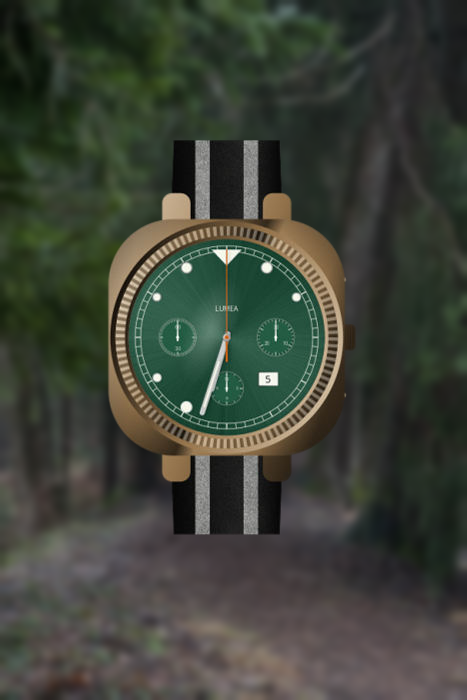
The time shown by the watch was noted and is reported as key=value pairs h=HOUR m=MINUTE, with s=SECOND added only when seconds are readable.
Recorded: h=6 m=33
